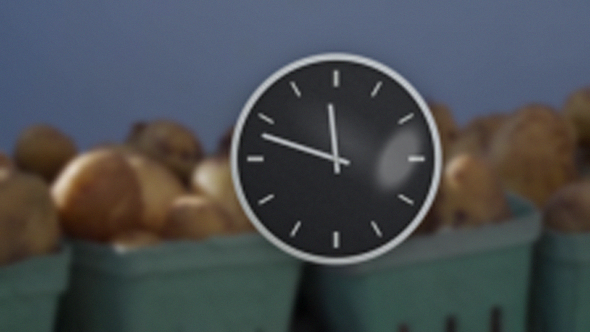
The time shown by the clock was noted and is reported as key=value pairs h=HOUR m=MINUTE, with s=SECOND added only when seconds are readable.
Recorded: h=11 m=48
